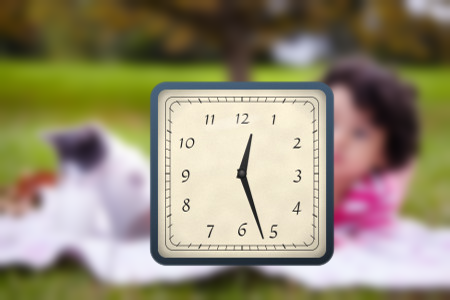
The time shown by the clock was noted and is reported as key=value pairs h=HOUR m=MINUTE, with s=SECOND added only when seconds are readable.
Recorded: h=12 m=27
